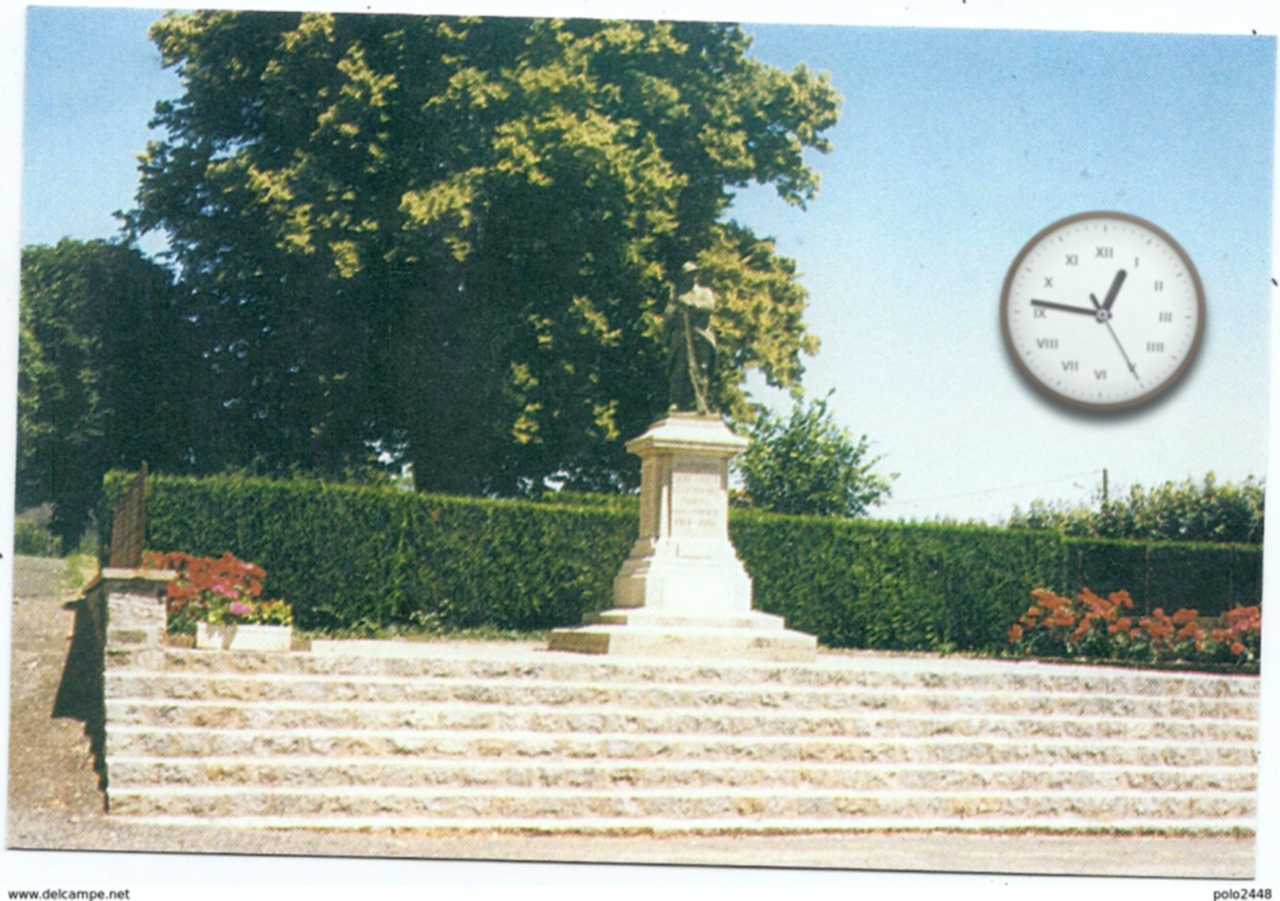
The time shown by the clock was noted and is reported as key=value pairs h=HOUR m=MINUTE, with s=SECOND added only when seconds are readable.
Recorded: h=12 m=46 s=25
